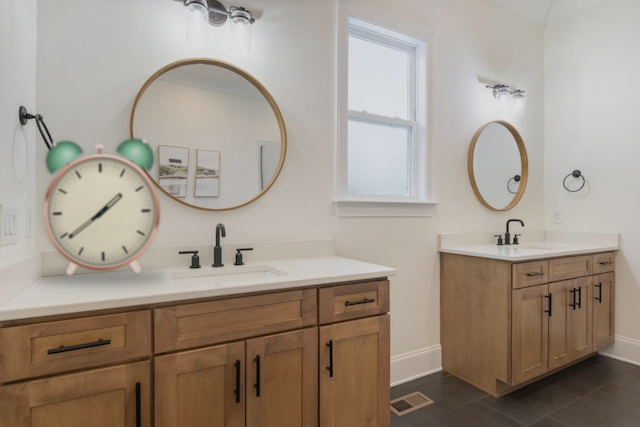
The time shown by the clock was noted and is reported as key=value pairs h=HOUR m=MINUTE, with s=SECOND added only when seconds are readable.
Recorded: h=1 m=39
